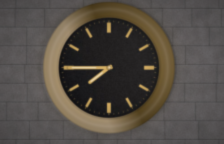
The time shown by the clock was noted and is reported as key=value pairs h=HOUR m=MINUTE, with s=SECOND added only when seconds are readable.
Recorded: h=7 m=45
